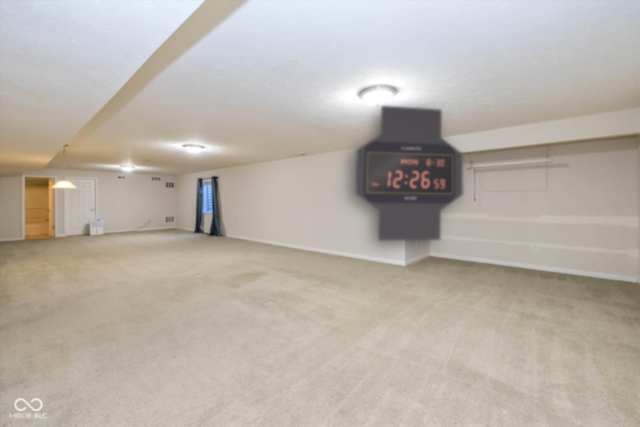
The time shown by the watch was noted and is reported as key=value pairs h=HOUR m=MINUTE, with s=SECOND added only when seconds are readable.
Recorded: h=12 m=26
